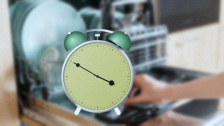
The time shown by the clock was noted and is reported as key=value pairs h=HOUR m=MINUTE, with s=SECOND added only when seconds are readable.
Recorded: h=3 m=50
